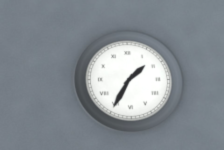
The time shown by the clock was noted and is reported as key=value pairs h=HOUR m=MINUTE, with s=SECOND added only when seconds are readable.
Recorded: h=1 m=35
